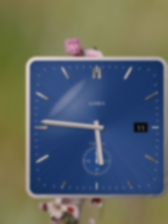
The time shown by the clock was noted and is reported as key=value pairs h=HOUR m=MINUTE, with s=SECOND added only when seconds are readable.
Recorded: h=5 m=46
